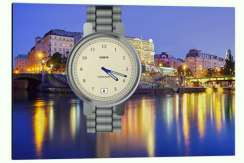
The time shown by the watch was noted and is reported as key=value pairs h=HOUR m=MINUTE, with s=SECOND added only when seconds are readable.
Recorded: h=4 m=18
